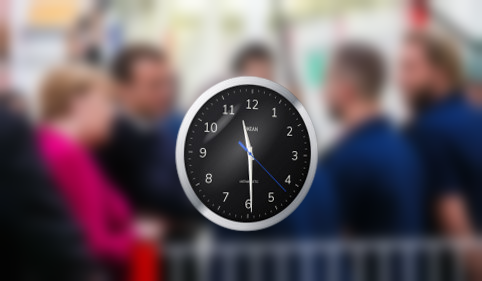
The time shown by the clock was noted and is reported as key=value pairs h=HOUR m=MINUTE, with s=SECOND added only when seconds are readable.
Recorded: h=11 m=29 s=22
